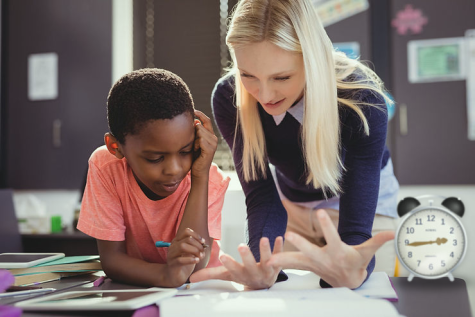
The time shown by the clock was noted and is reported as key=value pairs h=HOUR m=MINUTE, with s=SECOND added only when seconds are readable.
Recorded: h=2 m=44
